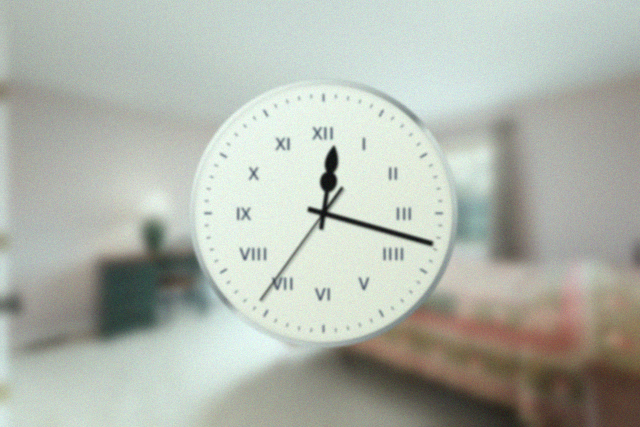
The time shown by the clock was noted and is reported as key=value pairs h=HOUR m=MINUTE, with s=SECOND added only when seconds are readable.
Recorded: h=12 m=17 s=36
